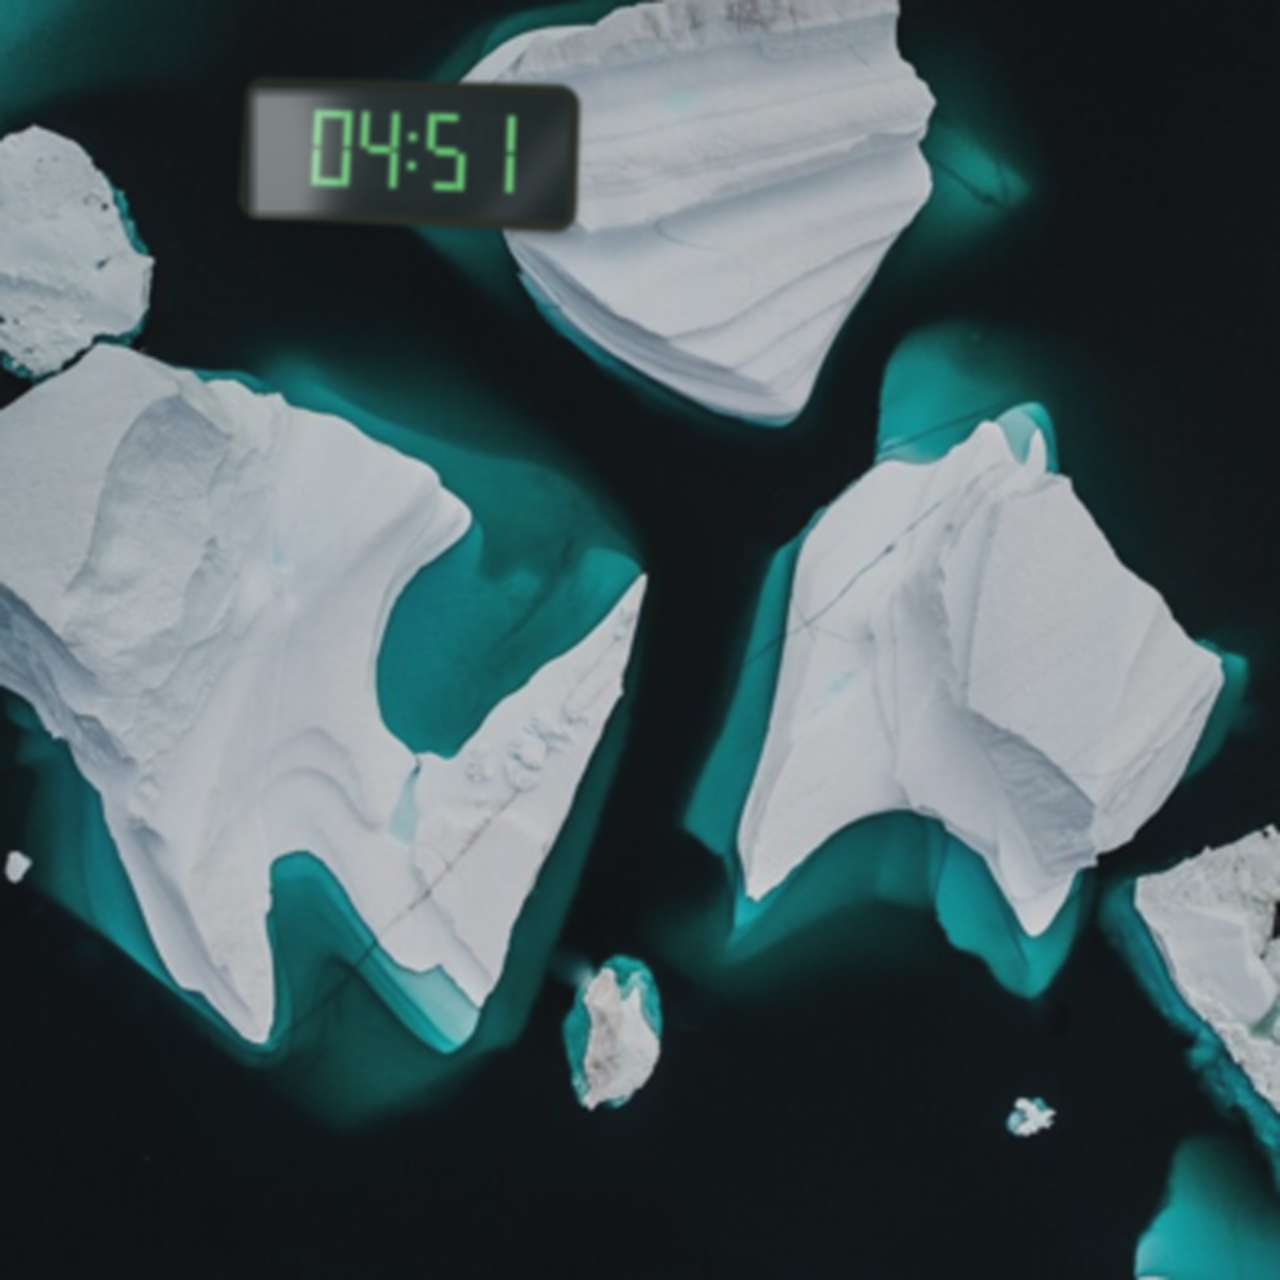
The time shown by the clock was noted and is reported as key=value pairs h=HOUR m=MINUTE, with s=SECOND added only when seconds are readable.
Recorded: h=4 m=51
